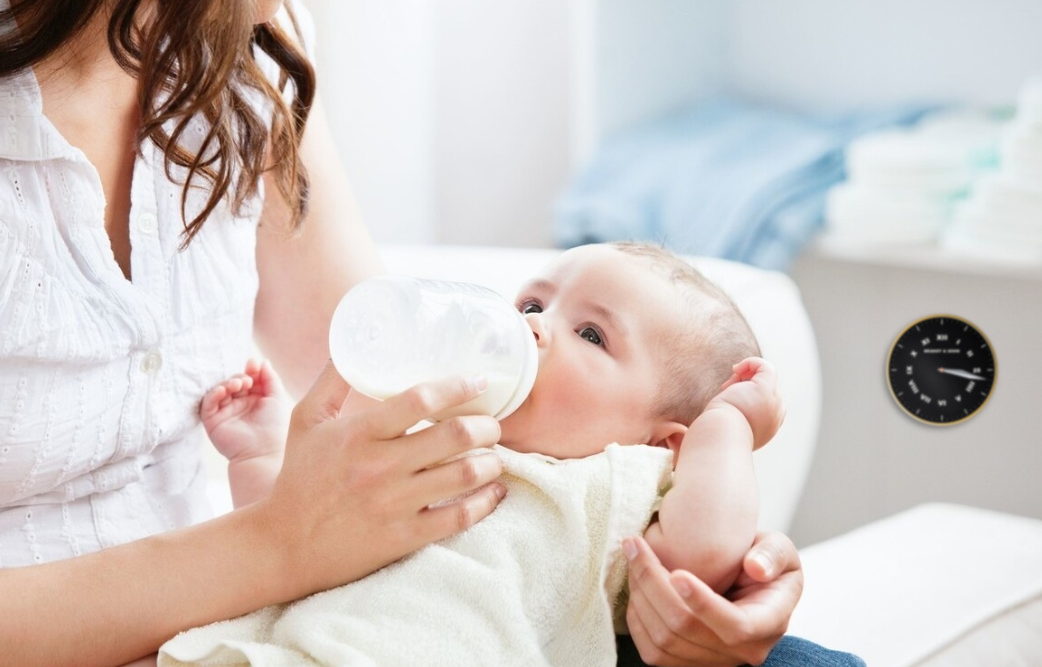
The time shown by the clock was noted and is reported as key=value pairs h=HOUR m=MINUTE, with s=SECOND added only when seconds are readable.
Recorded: h=3 m=17
